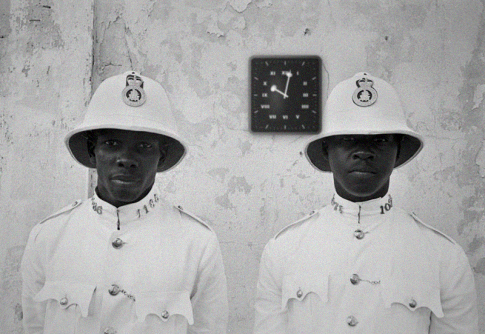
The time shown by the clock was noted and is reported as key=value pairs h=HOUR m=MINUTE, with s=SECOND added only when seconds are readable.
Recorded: h=10 m=2
